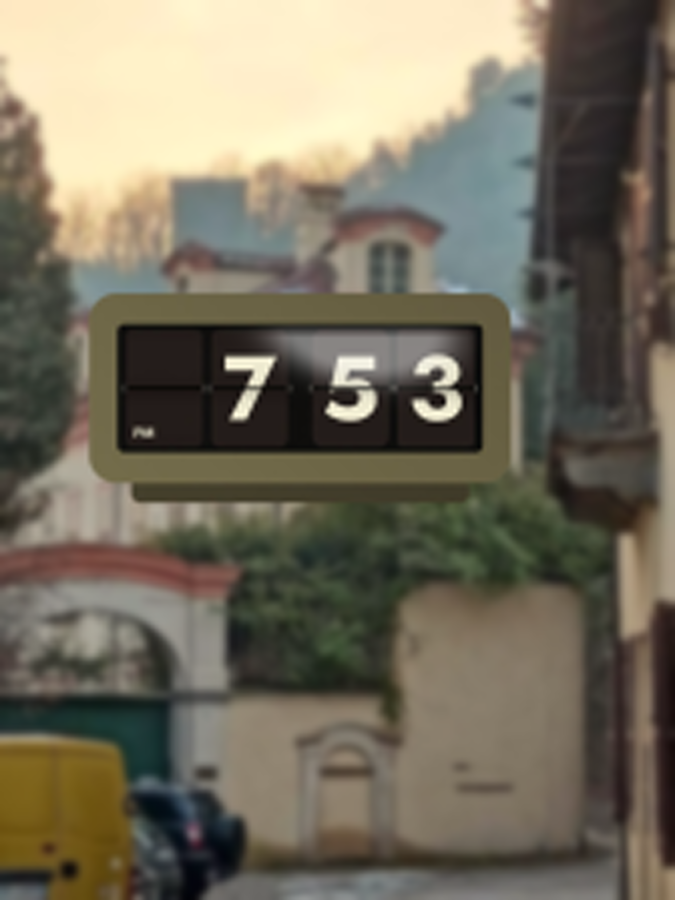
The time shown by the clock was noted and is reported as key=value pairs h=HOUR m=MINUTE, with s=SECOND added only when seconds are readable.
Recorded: h=7 m=53
